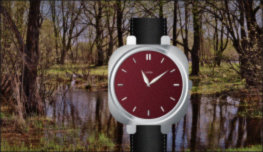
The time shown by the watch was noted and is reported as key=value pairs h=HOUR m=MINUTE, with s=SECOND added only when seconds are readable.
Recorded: h=11 m=9
